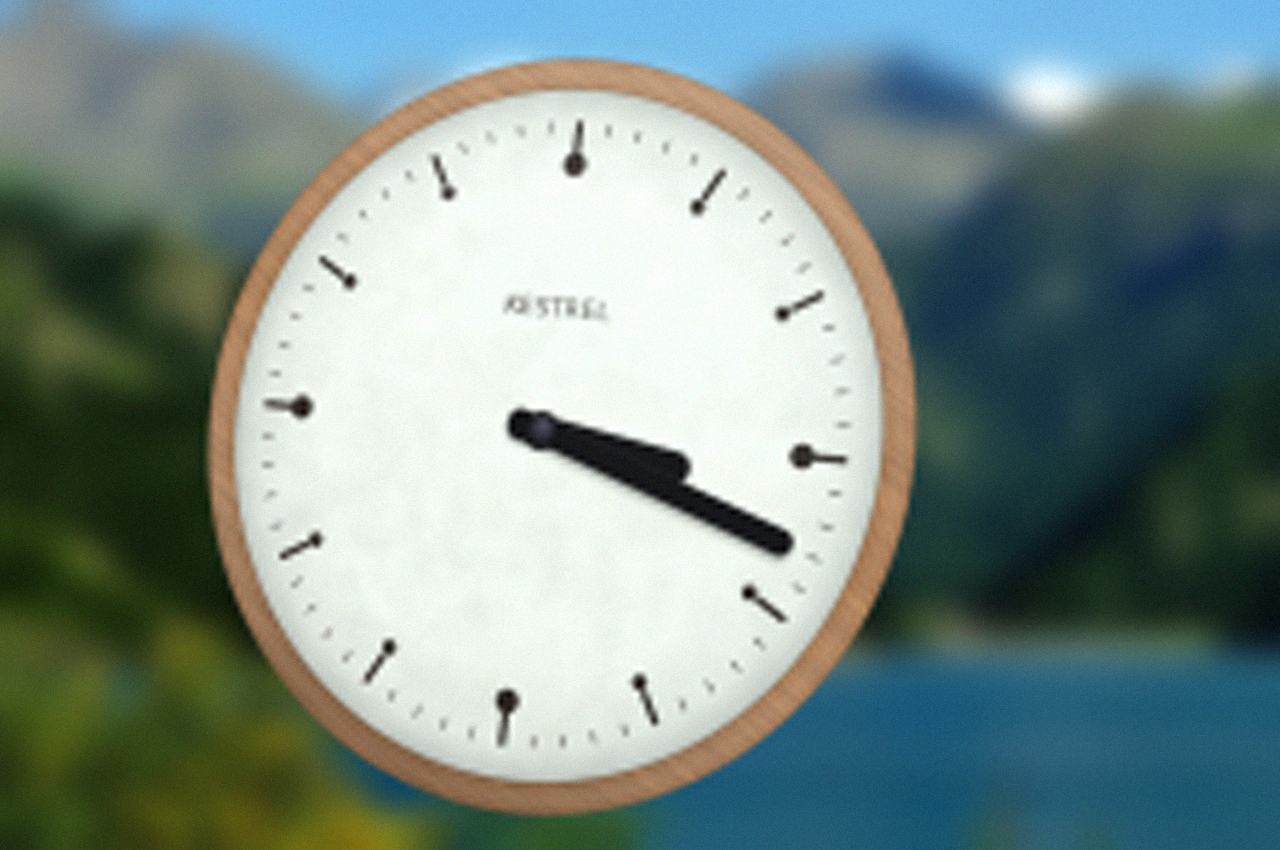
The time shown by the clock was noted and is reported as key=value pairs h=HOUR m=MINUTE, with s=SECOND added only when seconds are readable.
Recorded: h=3 m=18
